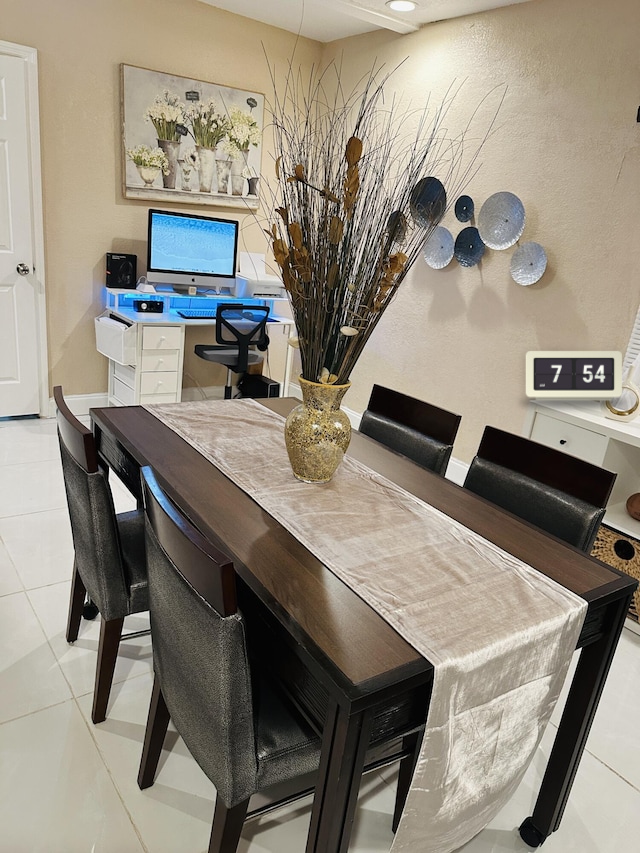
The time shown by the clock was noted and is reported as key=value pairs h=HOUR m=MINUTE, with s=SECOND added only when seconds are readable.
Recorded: h=7 m=54
